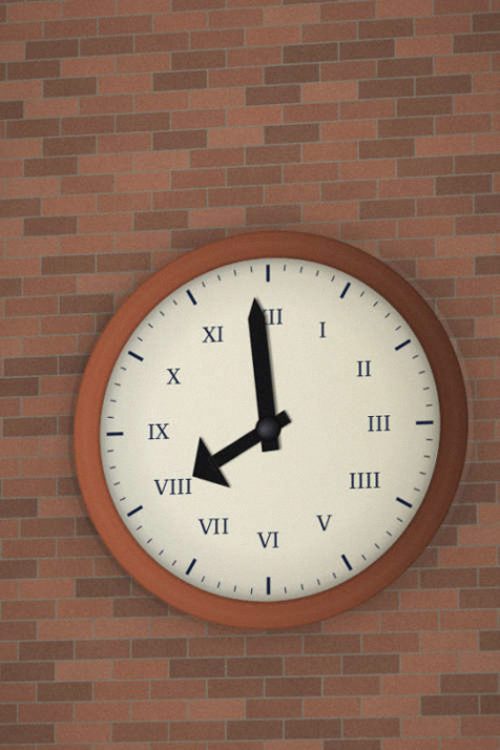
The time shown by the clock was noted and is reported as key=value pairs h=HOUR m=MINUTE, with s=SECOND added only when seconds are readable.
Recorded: h=7 m=59
